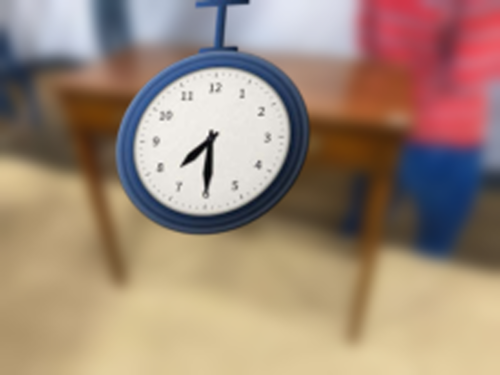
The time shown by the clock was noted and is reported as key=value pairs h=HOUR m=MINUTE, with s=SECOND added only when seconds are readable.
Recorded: h=7 m=30
